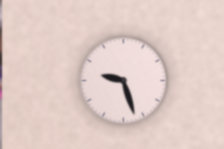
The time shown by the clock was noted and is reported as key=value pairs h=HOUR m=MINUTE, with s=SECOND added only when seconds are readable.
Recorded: h=9 m=27
